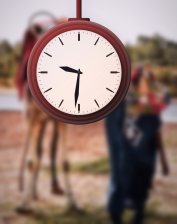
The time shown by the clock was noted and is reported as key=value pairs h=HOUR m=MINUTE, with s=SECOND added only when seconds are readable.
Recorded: h=9 m=31
